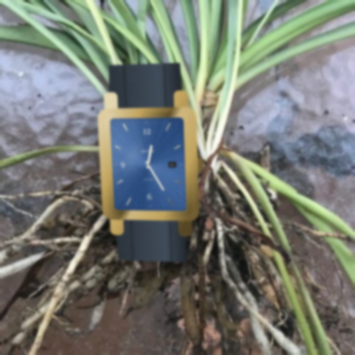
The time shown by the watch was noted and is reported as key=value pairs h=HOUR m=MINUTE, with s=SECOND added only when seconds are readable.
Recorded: h=12 m=25
